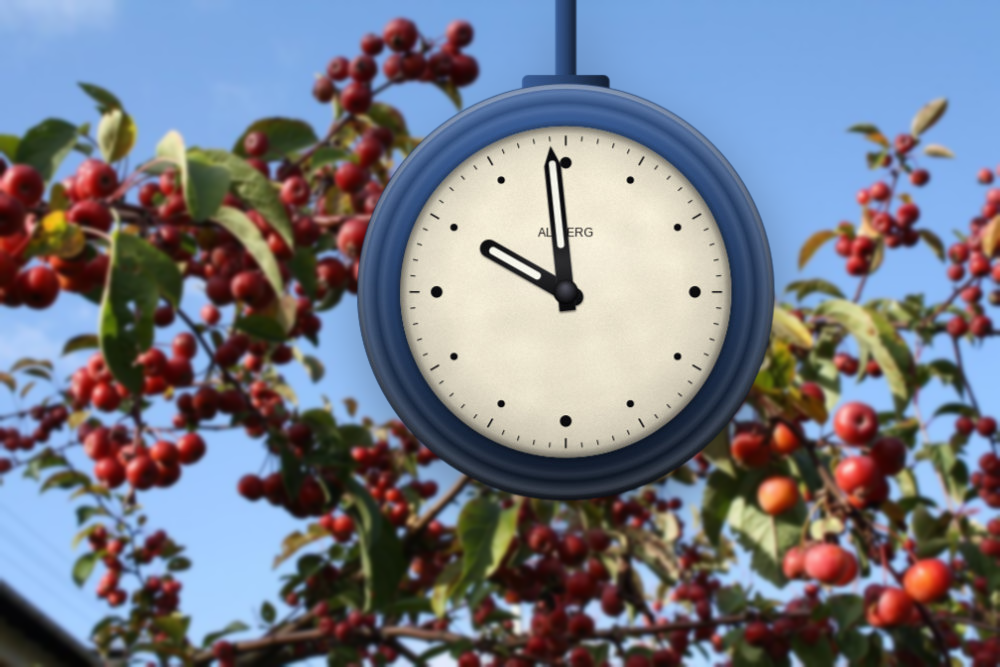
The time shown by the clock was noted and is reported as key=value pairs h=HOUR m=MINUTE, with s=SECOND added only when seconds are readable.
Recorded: h=9 m=59
